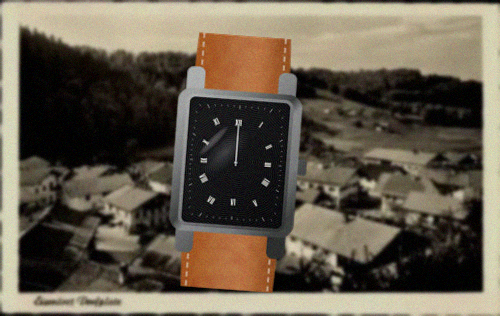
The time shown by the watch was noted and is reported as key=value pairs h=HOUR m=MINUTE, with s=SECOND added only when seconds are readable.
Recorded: h=12 m=0
